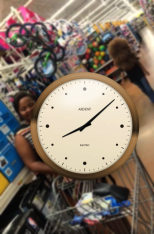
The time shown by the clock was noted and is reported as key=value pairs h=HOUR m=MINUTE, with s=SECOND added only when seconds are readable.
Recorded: h=8 m=8
